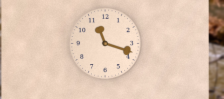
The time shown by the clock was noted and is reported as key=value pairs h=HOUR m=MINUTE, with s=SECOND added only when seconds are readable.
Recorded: h=11 m=18
